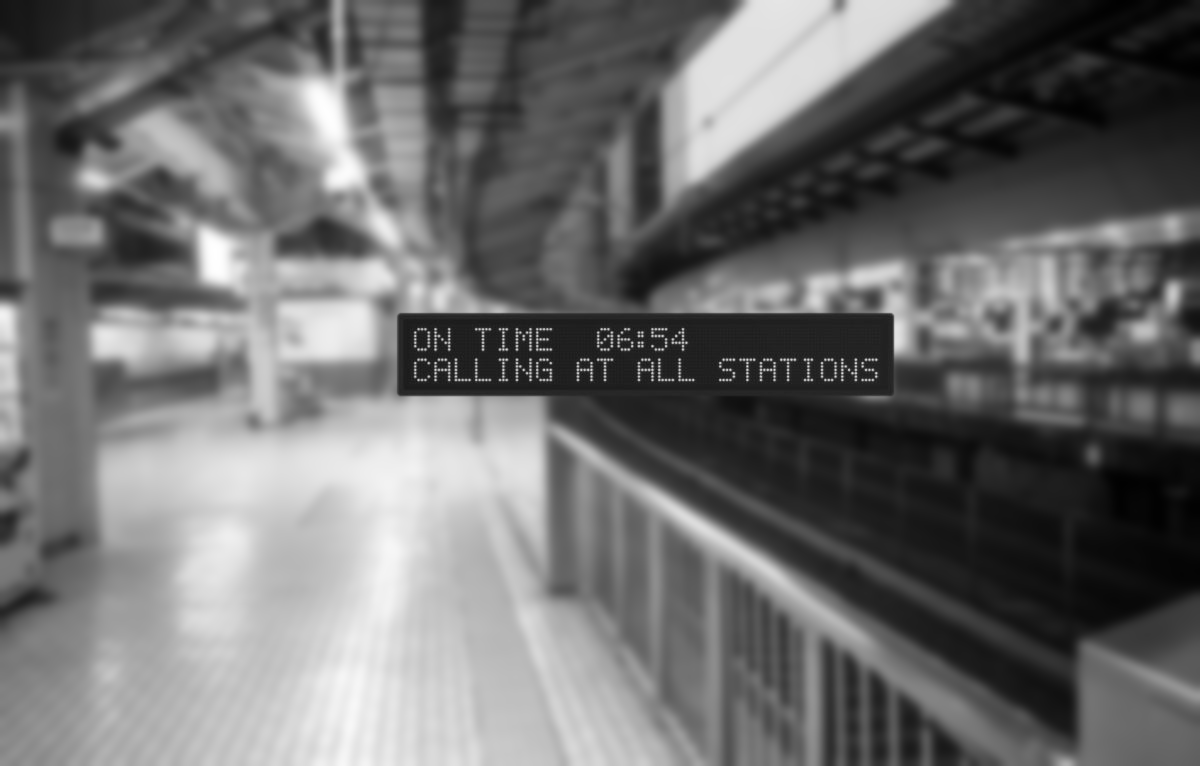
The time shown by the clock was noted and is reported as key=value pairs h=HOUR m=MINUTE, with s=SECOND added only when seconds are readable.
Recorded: h=6 m=54
